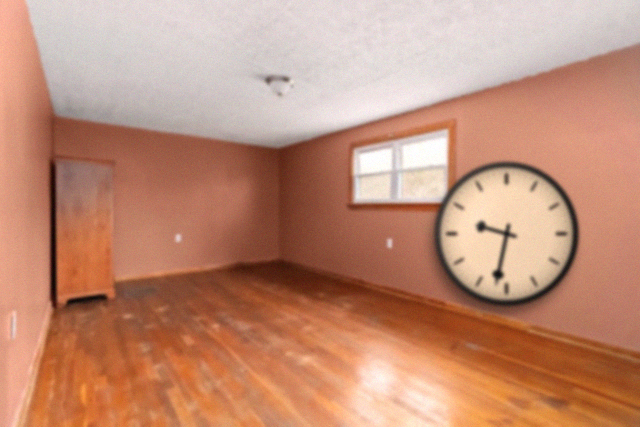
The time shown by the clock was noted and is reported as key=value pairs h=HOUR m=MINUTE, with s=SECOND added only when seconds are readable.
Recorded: h=9 m=32
